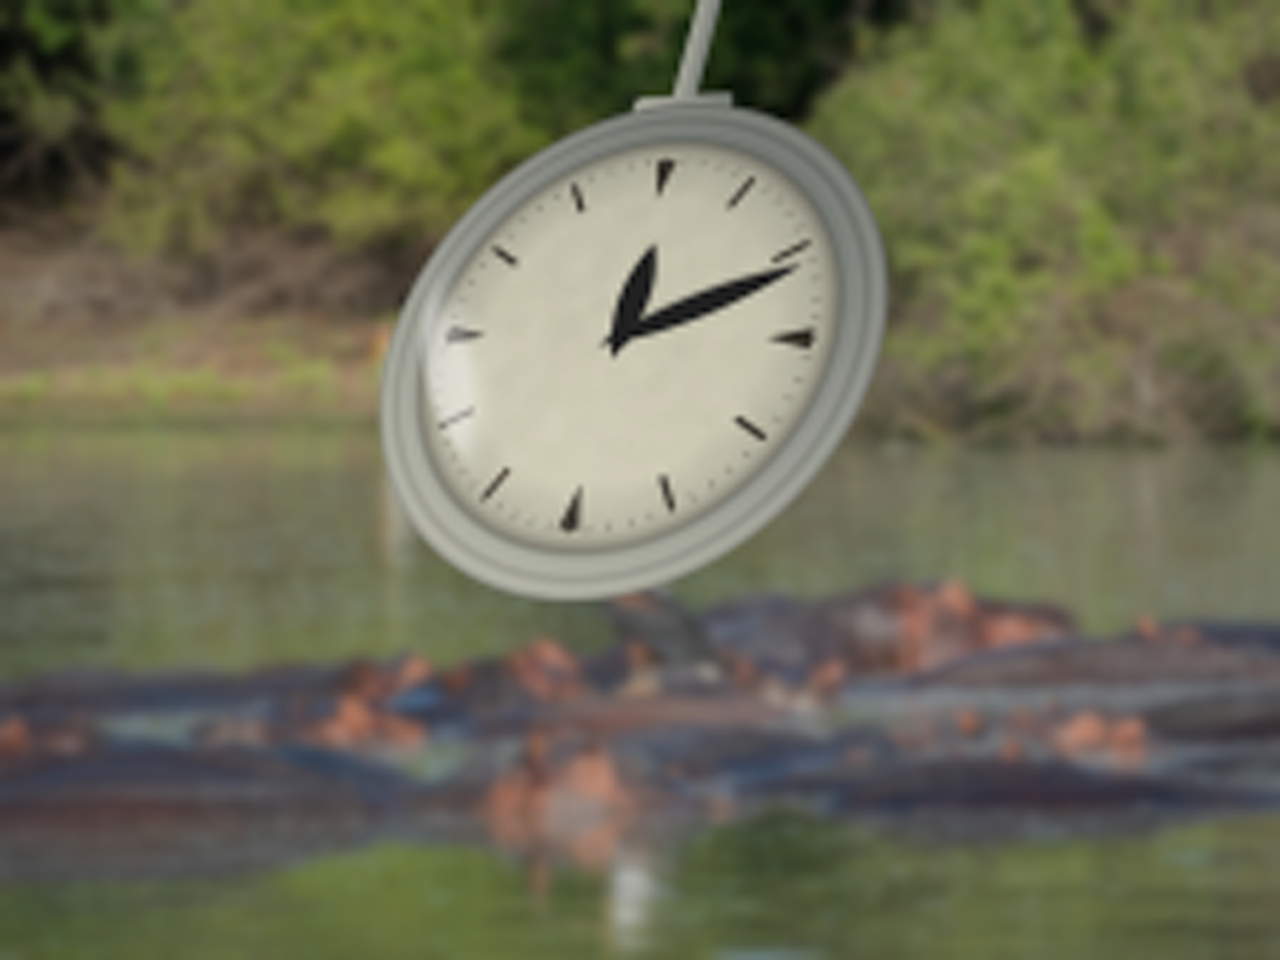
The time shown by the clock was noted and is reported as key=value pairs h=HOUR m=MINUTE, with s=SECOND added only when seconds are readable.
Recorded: h=12 m=11
